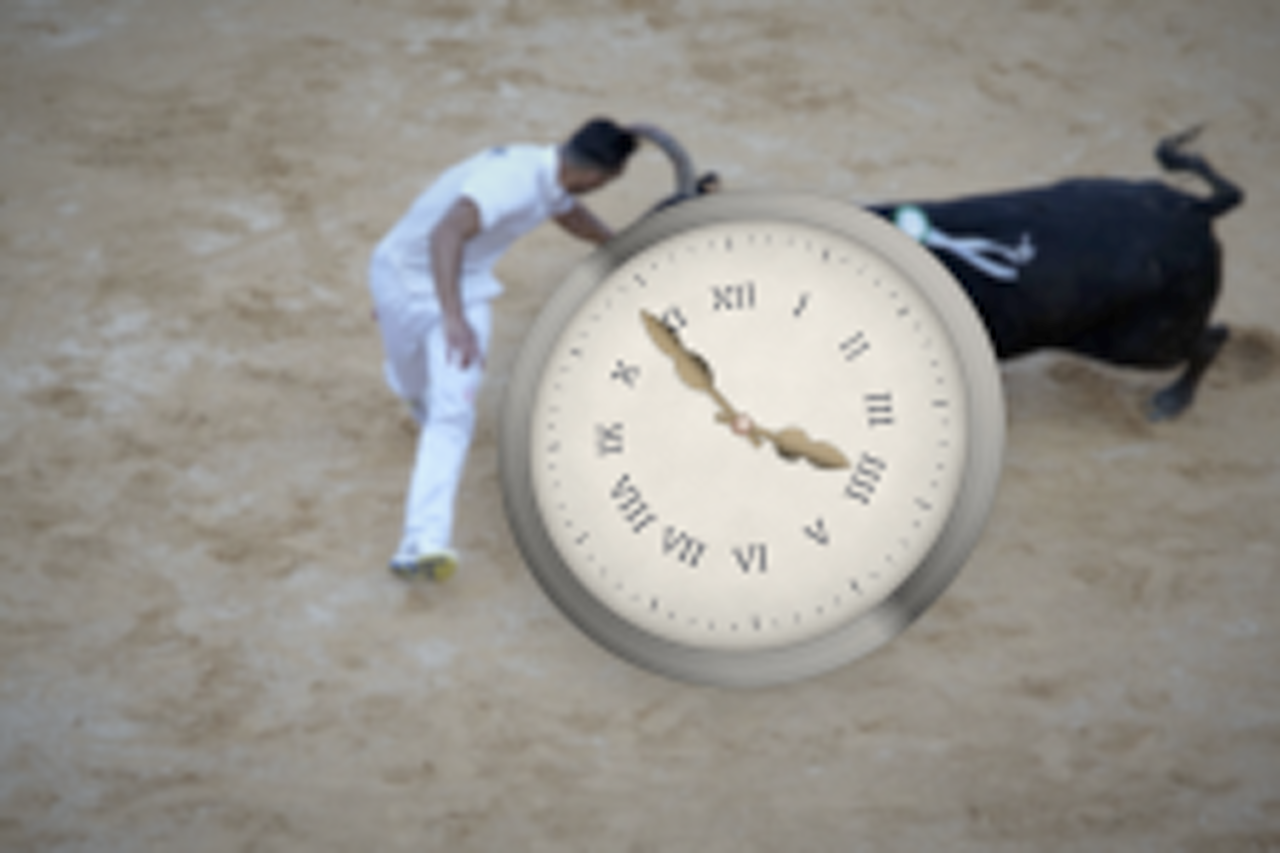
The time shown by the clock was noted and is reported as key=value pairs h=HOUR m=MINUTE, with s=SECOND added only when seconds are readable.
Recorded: h=3 m=54
